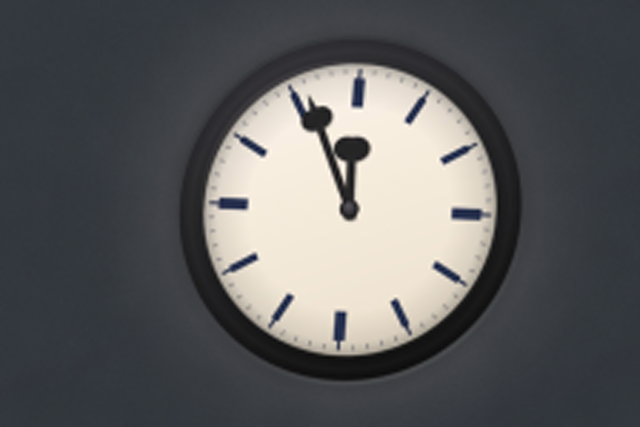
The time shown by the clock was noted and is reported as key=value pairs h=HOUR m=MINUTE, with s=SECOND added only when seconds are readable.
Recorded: h=11 m=56
